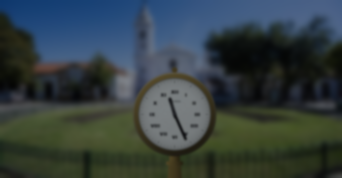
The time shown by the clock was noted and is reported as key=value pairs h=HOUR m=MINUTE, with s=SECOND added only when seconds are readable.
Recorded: h=11 m=26
